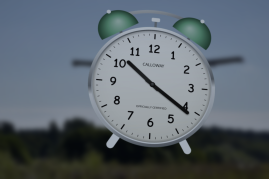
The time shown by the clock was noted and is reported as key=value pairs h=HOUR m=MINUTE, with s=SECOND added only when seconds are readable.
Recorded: h=10 m=21
